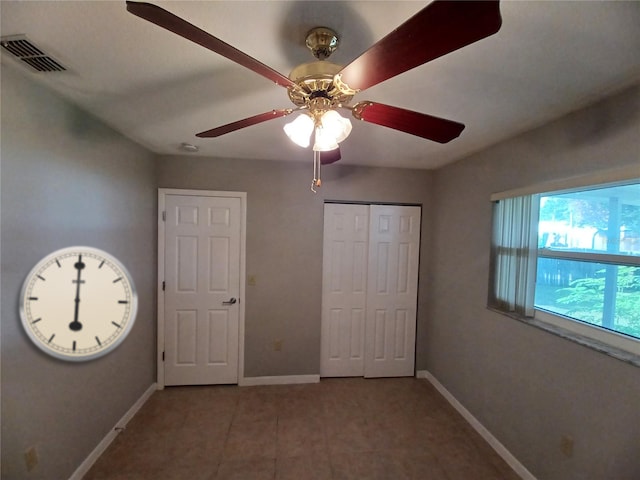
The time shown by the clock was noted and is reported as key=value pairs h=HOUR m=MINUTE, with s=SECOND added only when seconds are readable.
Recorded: h=6 m=0
